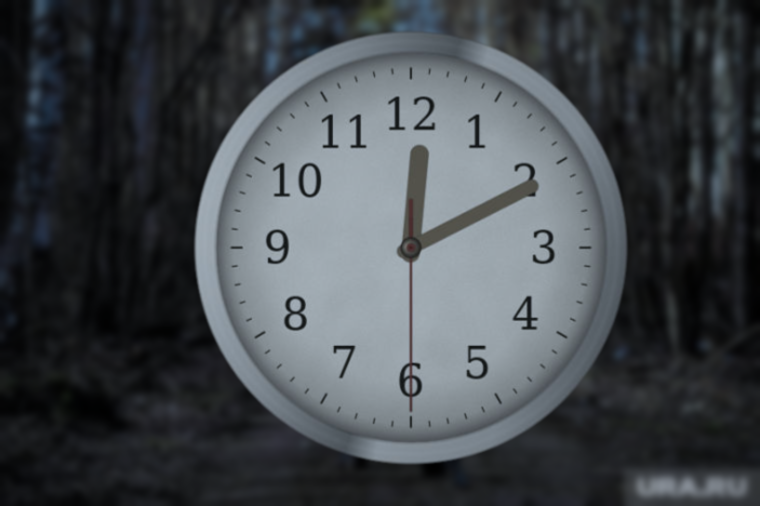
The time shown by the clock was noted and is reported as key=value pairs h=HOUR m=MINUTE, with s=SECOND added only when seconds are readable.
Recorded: h=12 m=10 s=30
